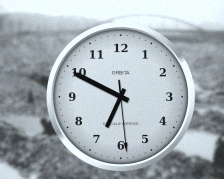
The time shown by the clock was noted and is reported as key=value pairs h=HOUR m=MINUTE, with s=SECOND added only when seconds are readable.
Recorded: h=6 m=49 s=29
